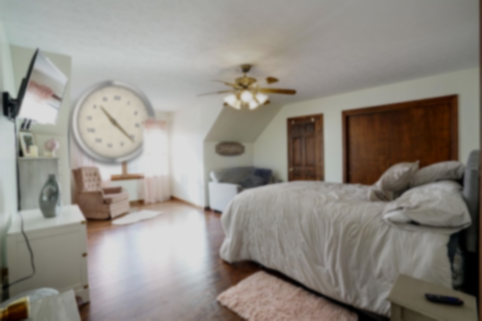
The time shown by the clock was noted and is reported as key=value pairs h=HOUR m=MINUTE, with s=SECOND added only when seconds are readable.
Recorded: h=10 m=21
